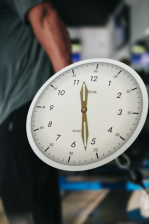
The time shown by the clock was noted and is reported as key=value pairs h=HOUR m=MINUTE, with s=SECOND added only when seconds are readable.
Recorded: h=11 m=27
